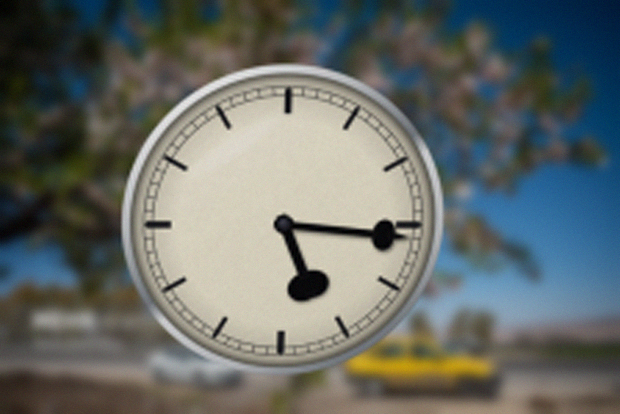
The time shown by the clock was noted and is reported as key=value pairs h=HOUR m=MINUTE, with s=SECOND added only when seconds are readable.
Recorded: h=5 m=16
